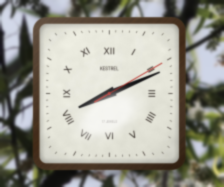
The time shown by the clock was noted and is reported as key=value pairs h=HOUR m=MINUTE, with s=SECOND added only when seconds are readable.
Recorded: h=8 m=11 s=10
